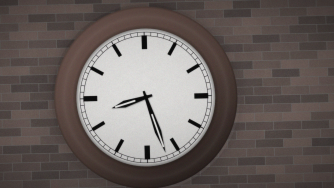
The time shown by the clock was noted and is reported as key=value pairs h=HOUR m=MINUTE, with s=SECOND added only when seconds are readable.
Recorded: h=8 m=27
